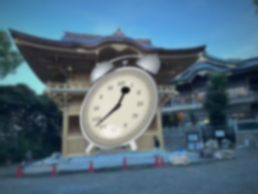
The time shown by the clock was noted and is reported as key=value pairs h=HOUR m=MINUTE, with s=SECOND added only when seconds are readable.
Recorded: h=12 m=38
